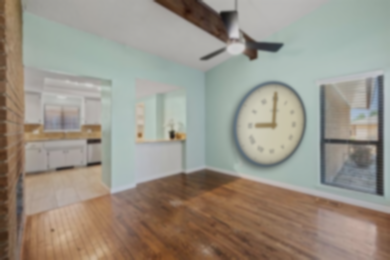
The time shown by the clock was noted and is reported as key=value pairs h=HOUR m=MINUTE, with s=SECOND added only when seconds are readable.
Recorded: h=9 m=0
